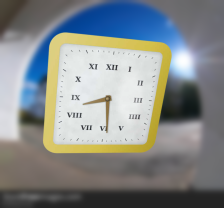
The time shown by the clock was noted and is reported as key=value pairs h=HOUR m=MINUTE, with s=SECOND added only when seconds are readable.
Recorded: h=8 m=29
